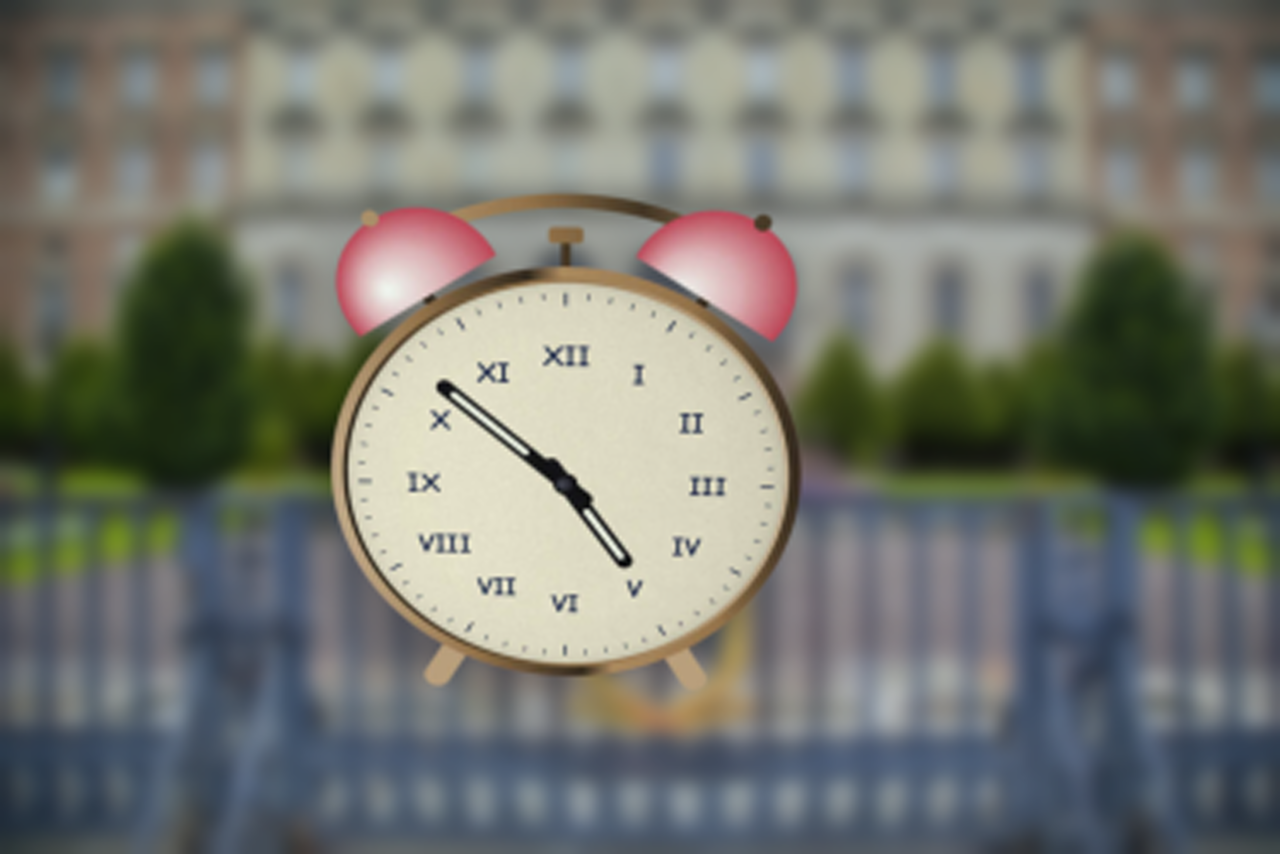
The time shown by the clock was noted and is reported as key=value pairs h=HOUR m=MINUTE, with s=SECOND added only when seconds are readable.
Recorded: h=4 m=52
